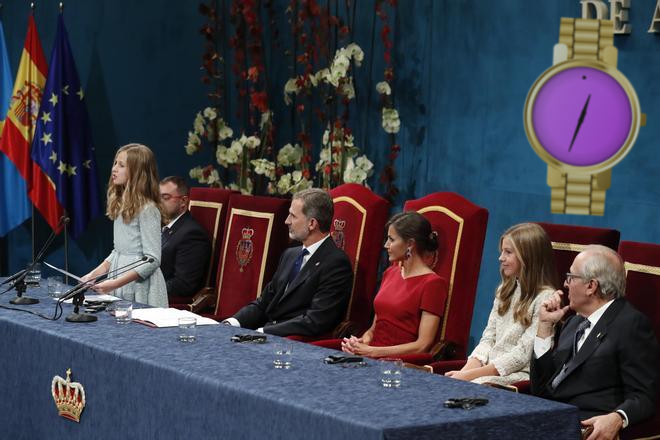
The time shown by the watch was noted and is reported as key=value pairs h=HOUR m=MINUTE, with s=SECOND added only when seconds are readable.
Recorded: h=12 m=33
